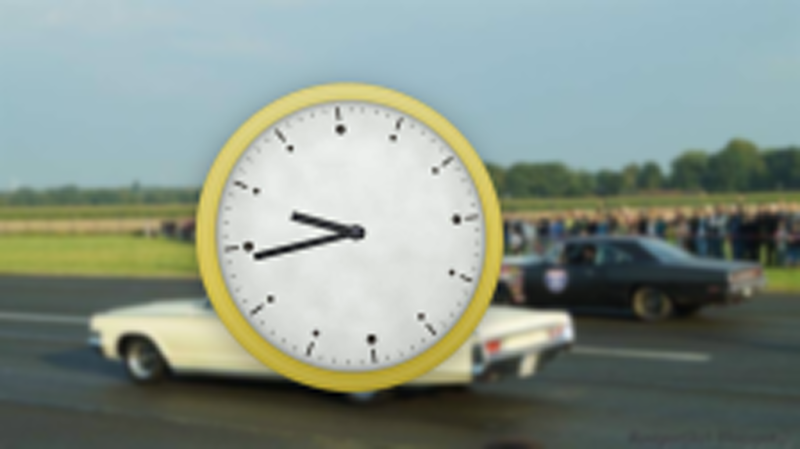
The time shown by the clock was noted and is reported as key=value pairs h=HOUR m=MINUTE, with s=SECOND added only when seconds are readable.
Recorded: h=9 m=44
